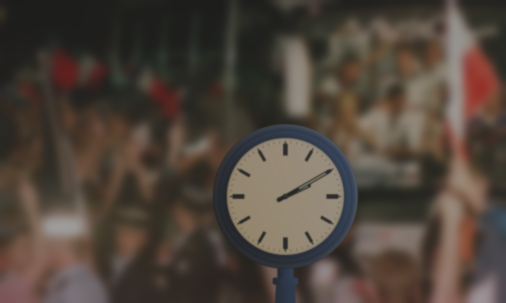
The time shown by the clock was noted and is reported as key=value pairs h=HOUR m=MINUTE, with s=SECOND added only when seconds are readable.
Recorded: h=2 m=10
